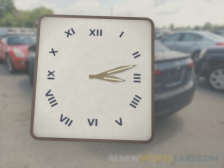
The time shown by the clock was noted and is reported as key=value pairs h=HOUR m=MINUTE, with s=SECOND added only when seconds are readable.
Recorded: h=3 m=12
